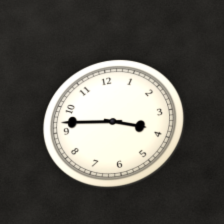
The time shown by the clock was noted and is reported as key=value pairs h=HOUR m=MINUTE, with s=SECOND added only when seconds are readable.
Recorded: h=3 m=47
